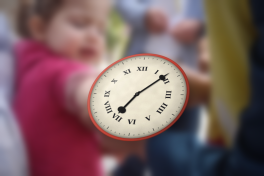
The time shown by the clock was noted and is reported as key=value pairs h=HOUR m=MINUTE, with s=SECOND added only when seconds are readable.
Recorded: h=7 m=8
